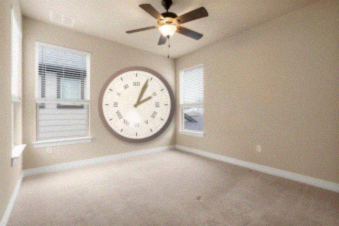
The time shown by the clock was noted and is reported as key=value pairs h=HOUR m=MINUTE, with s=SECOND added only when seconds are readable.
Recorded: h=2 m=4
